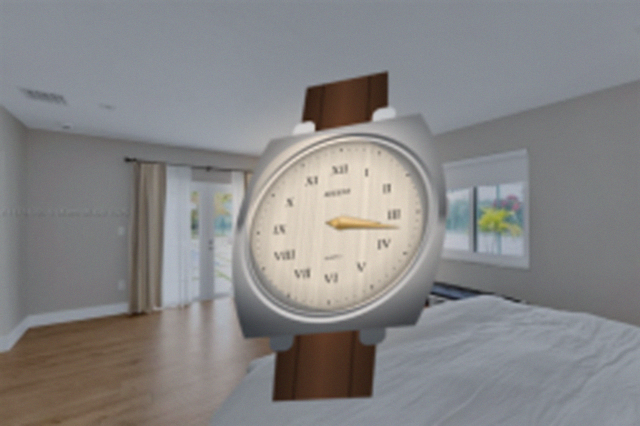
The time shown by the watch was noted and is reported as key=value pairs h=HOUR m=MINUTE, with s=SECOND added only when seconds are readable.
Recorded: h=3 m=17
